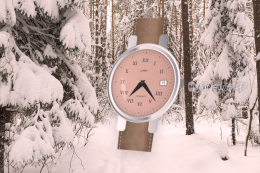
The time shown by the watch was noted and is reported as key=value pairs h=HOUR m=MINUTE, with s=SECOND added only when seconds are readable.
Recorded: h=7 m=23
